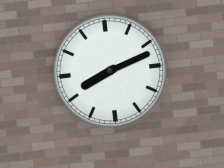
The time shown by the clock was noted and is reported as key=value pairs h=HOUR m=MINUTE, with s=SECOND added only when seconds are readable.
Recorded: h=8 m=12
